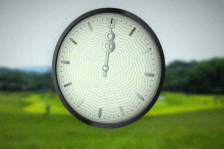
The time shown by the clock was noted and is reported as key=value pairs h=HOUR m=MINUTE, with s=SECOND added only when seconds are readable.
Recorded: h=12 m=0
